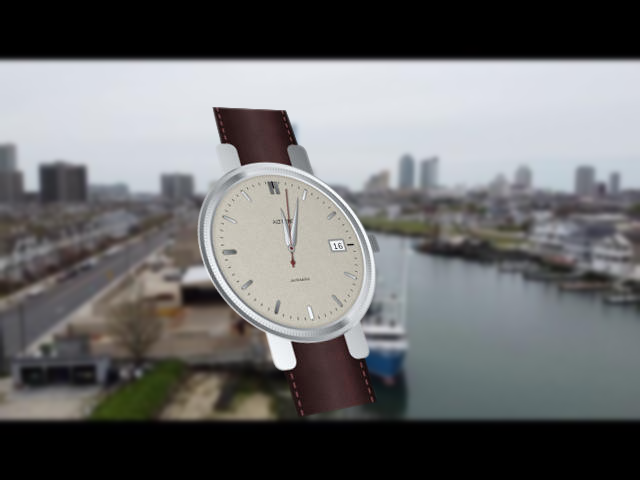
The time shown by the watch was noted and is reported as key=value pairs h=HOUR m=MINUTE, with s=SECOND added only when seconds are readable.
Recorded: h=12 m=4 s=2
